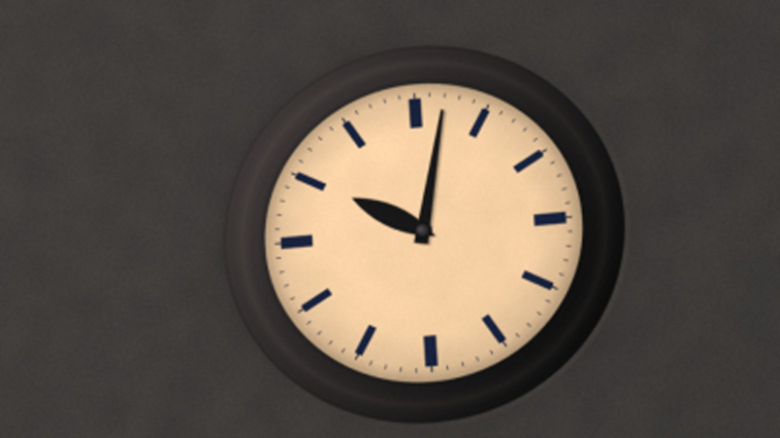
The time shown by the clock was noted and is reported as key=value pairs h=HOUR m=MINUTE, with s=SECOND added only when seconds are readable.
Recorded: h=10 m=2
